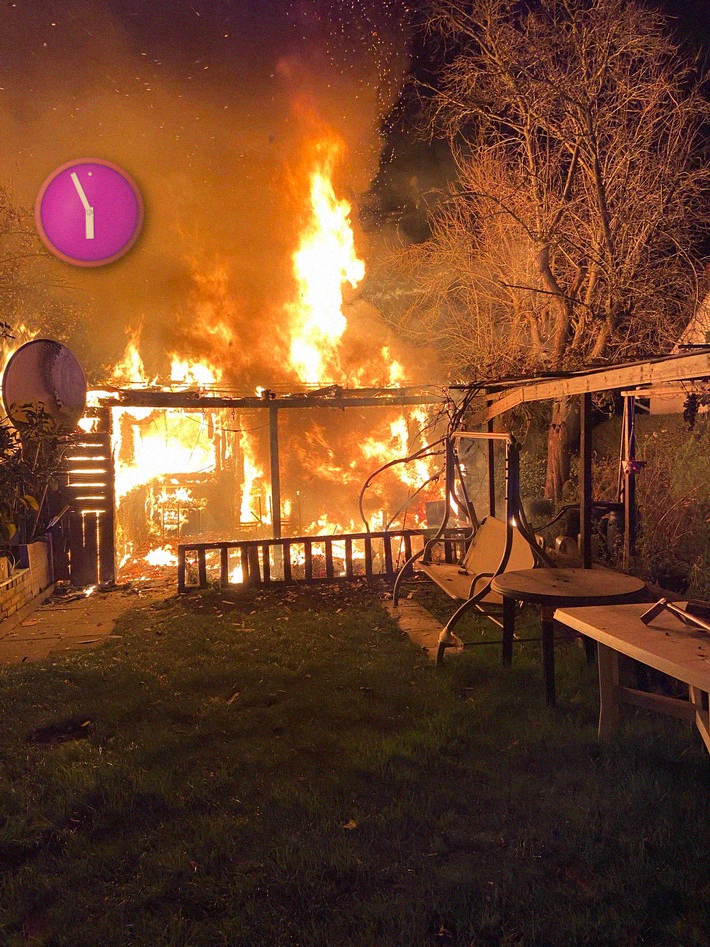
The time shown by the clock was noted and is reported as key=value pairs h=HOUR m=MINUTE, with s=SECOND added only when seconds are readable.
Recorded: h=5 m=56
